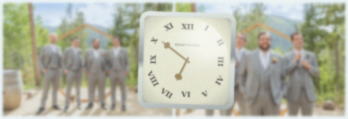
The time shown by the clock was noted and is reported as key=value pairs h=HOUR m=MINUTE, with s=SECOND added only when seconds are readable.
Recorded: h=6 m=51
